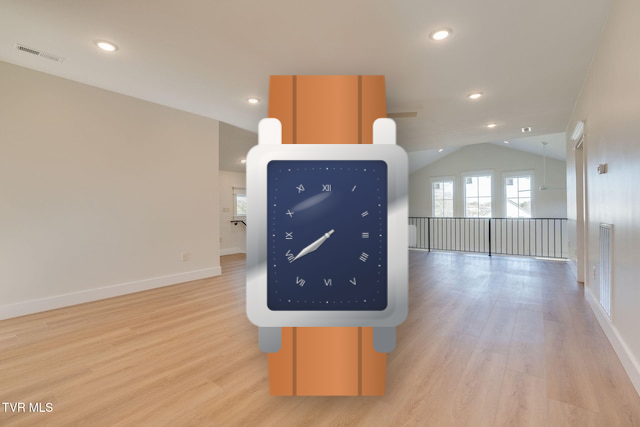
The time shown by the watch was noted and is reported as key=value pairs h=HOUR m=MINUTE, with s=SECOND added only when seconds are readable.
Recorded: h=7 m=39
